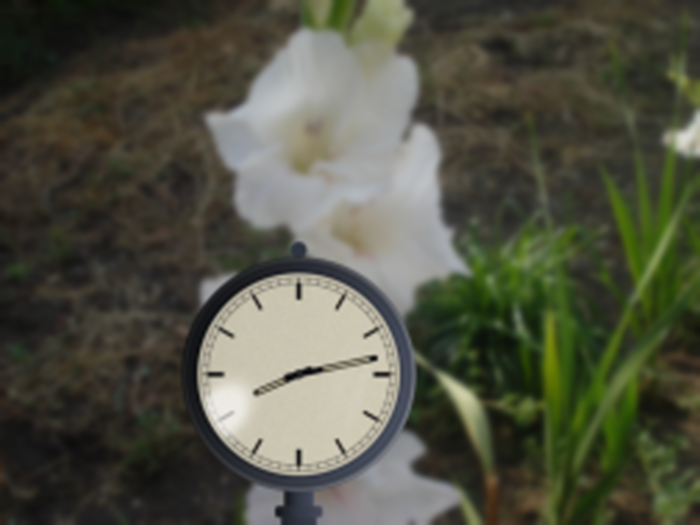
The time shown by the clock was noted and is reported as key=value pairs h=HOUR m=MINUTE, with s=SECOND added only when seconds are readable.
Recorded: h=8 m=13
